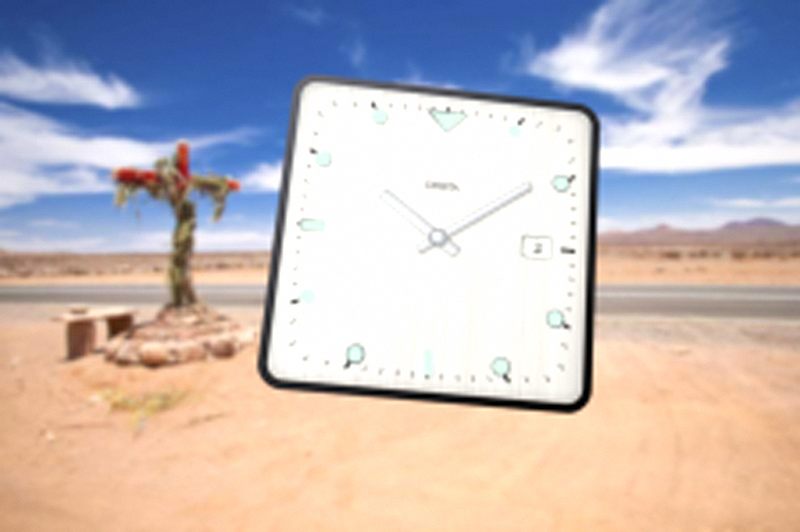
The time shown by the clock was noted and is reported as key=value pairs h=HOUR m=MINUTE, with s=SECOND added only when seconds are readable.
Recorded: h=10 m=9
